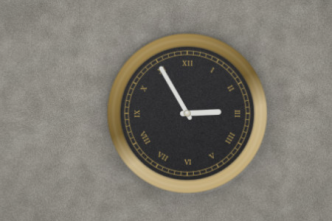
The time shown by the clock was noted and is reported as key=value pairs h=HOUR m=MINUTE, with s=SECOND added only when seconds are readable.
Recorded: h=2 m=55
